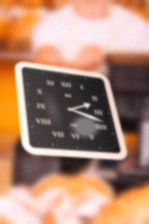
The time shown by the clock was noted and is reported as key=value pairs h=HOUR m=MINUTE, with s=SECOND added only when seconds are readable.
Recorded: h=2 m=18
